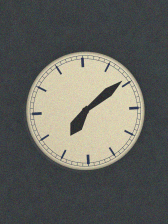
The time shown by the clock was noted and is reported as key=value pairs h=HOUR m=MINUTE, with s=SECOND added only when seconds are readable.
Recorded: h=7 m=9
